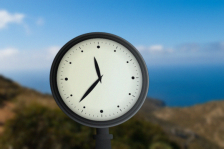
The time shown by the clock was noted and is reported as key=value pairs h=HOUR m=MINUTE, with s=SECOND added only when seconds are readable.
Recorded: h=11 m=37
